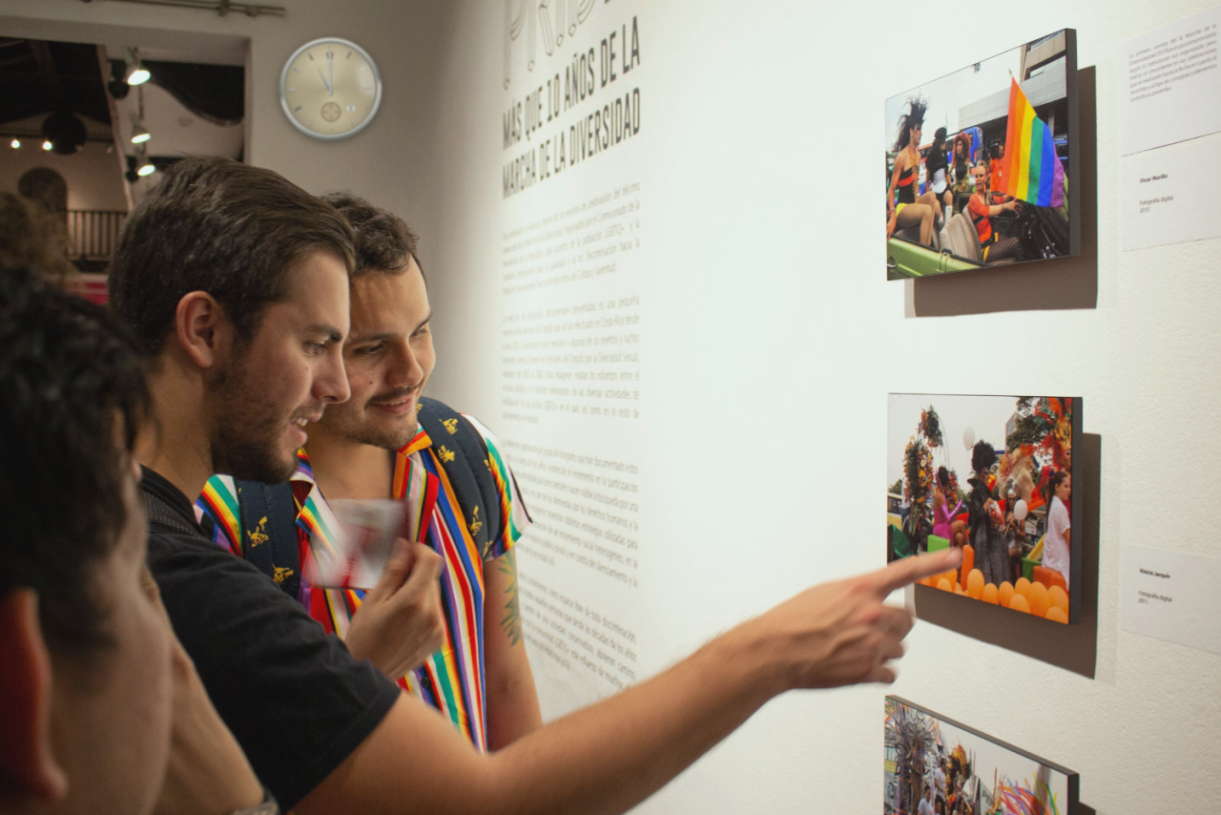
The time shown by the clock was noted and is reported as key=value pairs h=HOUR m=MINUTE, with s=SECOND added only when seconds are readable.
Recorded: h=11 m=0
